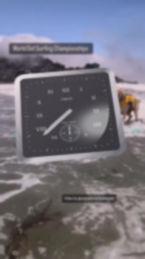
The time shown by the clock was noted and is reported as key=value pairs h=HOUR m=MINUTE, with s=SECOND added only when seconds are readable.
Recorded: h=7 m=38
